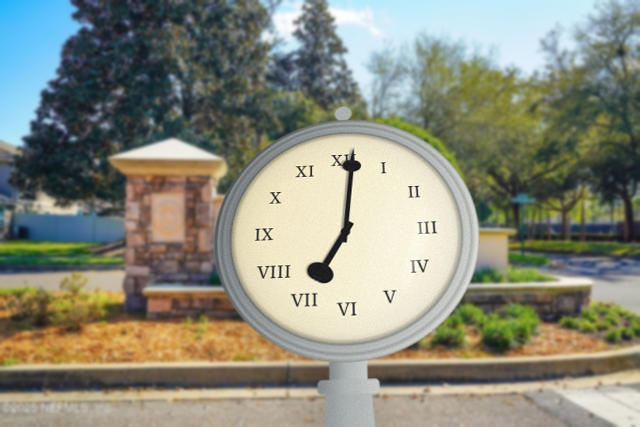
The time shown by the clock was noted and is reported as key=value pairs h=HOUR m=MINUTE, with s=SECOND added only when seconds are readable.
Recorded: h=7 m=1
